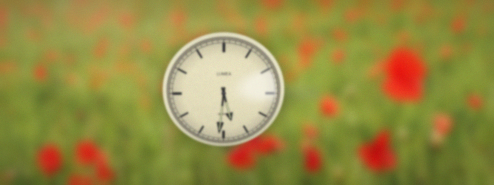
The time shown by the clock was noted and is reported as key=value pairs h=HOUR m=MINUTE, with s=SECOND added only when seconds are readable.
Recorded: h=5 m=31
